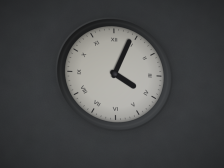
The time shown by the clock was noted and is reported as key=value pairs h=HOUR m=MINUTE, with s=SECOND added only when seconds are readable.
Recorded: h=4 m=4
